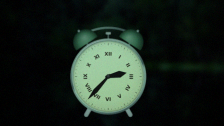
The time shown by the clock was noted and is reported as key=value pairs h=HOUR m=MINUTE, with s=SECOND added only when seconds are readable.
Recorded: h=2 m=37
